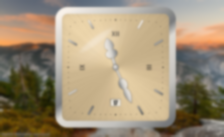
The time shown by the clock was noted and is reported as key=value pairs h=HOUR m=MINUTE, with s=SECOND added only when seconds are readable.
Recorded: h=11 m=26
